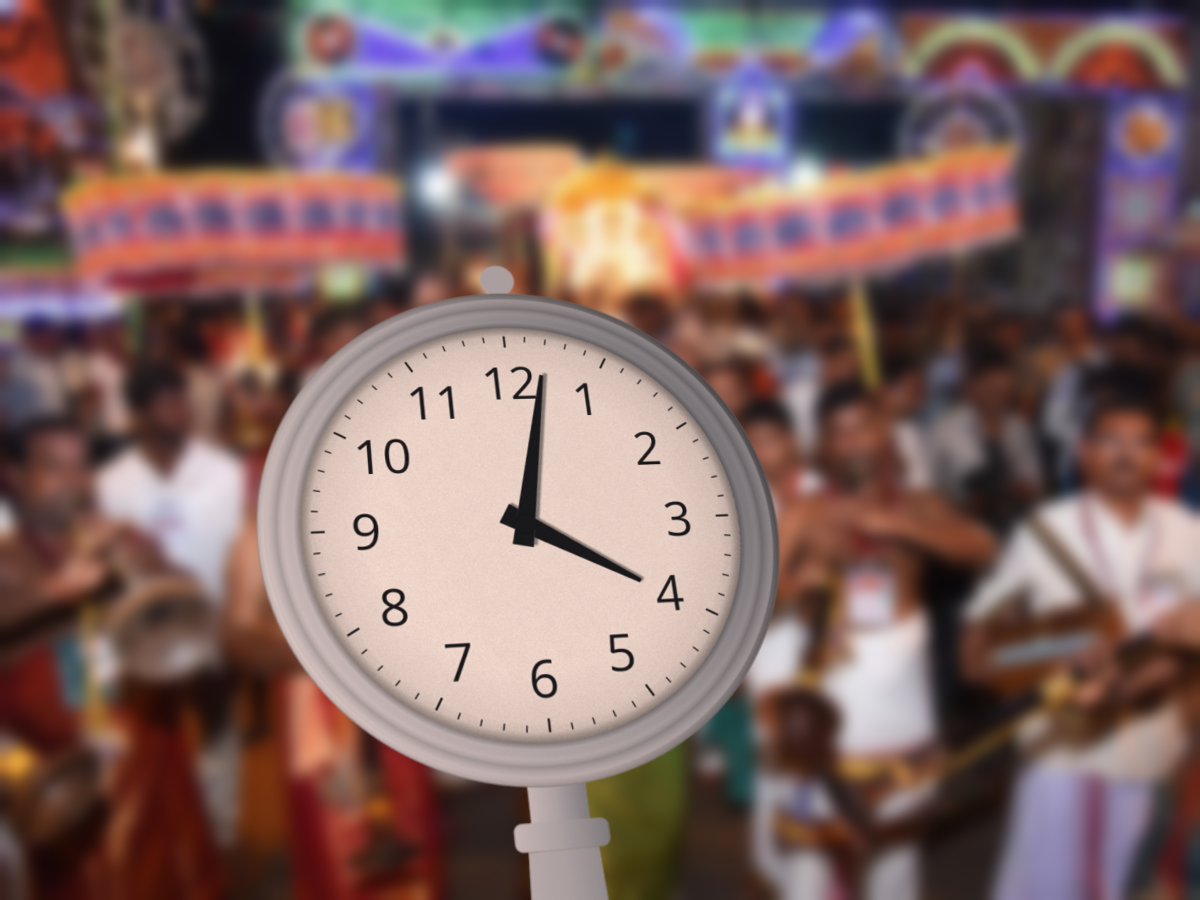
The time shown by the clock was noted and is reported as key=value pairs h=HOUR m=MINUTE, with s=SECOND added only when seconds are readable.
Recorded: h=4 m=2
